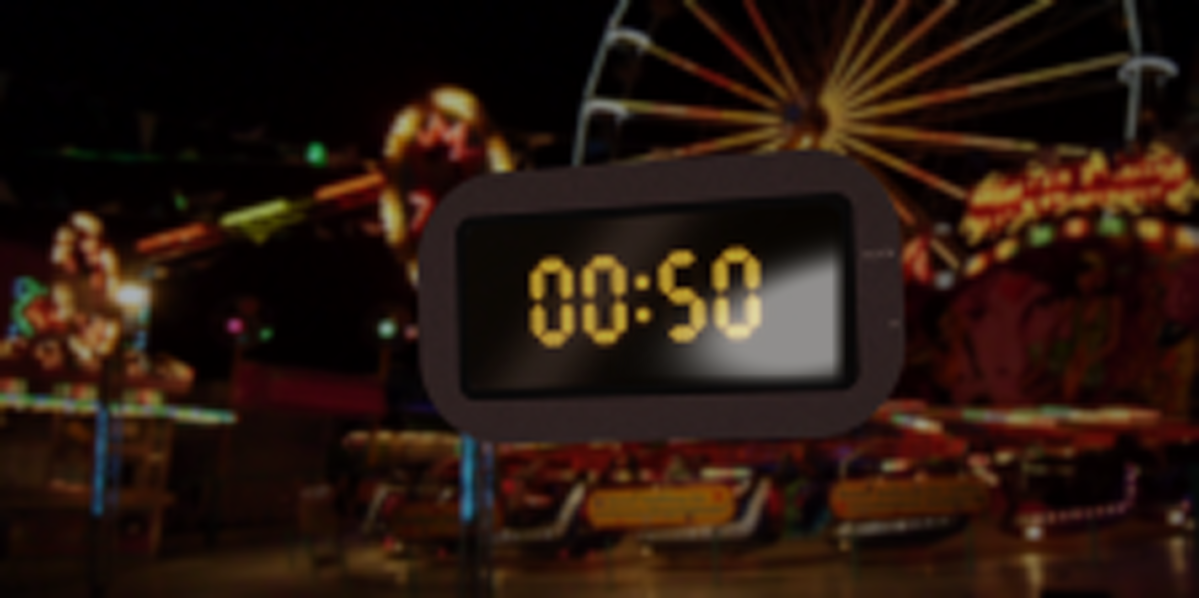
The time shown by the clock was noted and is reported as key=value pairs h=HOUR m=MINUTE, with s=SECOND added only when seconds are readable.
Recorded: h=0 m=50
